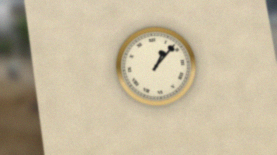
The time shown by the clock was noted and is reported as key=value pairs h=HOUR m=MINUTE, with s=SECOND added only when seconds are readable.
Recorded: h=1 m=8
